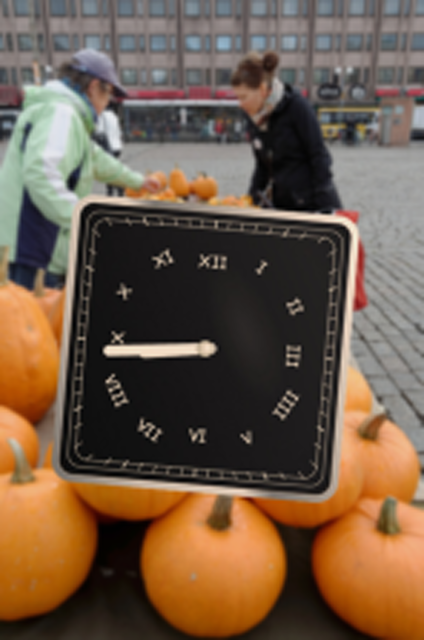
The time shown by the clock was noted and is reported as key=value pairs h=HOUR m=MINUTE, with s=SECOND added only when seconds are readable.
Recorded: h=8 m=44
